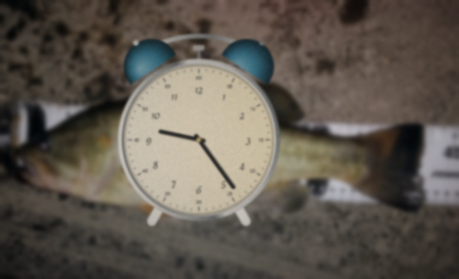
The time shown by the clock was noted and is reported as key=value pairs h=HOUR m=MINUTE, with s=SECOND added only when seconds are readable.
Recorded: h=9 m=24
